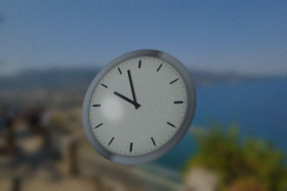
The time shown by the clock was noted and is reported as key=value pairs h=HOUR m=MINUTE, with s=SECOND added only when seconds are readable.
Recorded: h=9 m=57
